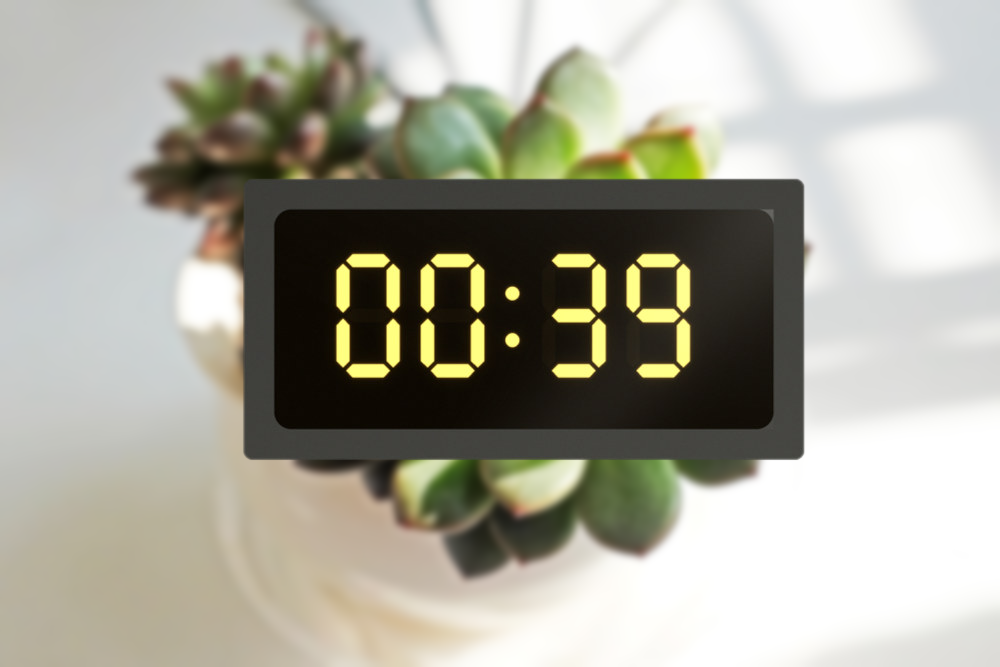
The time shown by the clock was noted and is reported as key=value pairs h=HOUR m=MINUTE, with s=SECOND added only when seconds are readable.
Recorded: h=0 m=39
